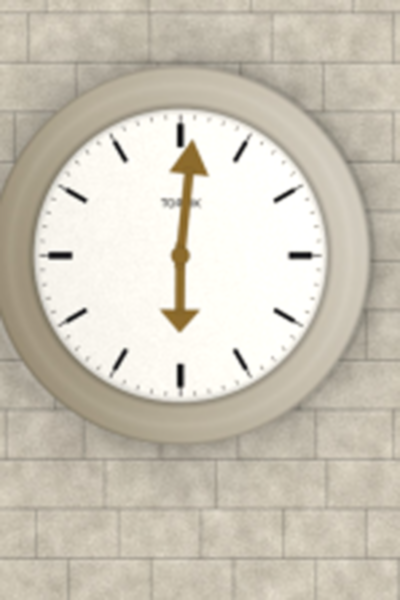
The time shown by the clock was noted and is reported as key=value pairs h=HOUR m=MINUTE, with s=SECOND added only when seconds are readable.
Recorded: h=6 m=1
